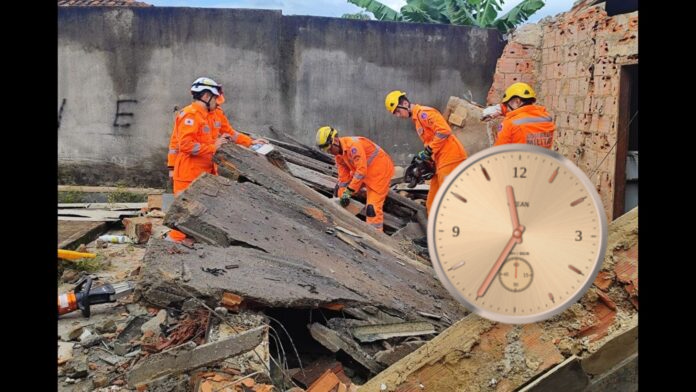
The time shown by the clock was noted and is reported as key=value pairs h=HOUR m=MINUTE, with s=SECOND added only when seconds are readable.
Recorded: h=11 m=35
